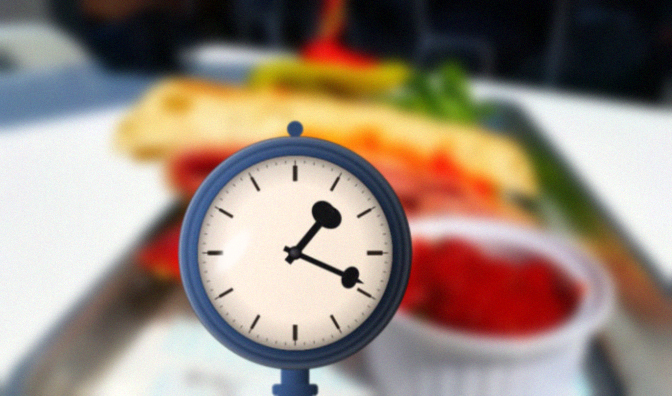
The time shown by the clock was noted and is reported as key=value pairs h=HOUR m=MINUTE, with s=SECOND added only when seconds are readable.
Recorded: h=1 m=19
